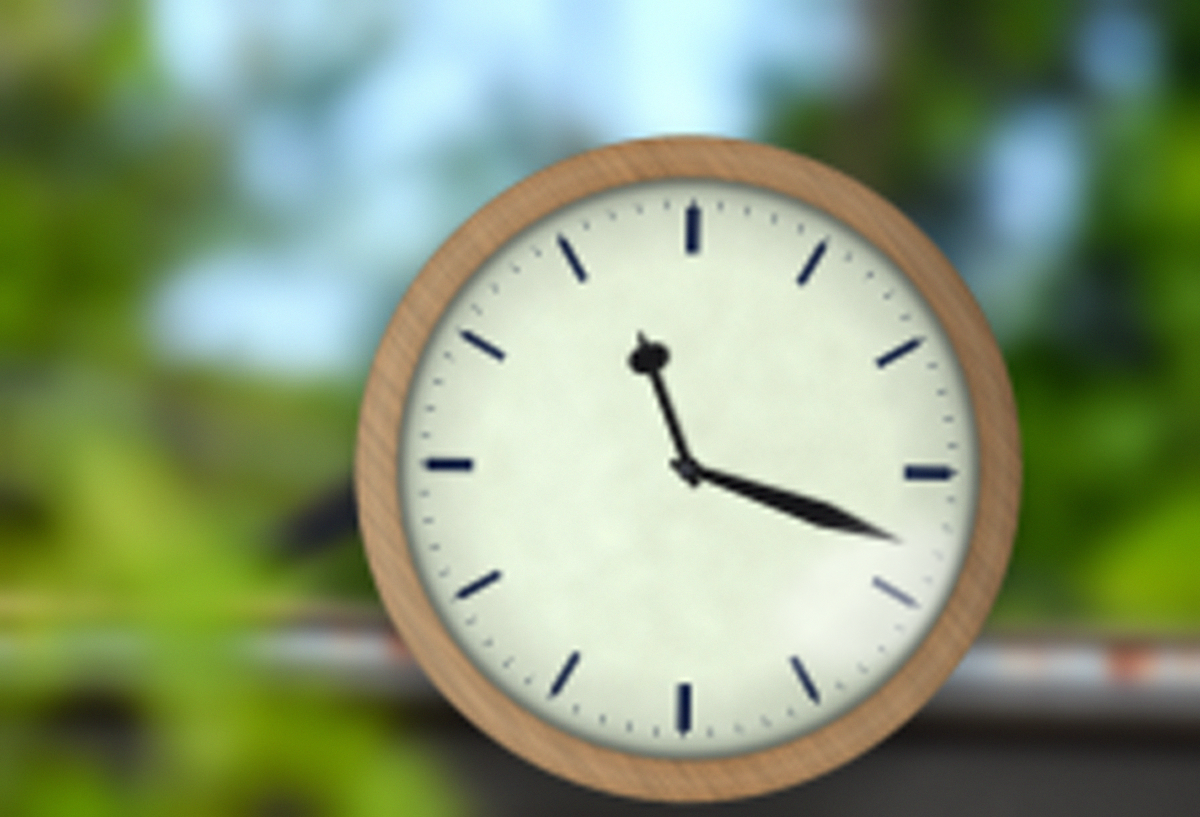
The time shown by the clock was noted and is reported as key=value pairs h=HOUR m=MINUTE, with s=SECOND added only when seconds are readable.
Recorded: h=11 m=18
